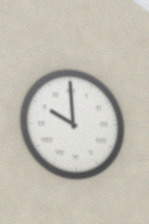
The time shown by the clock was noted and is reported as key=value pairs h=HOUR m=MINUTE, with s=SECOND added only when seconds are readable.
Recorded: h=10 m=0
